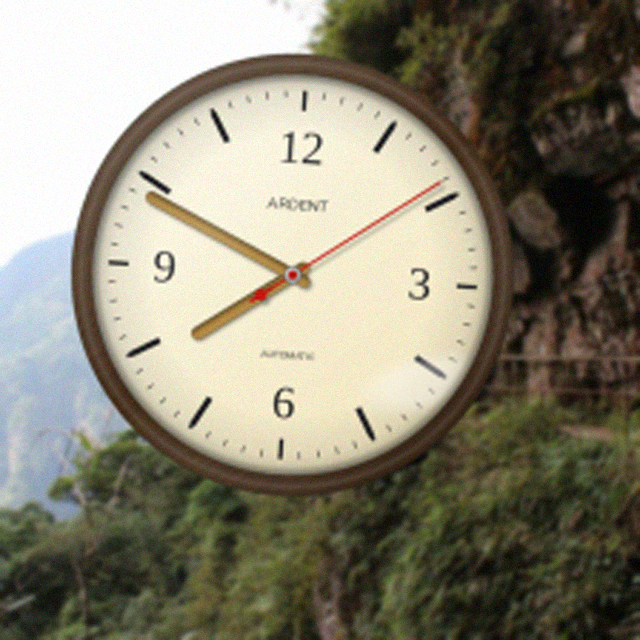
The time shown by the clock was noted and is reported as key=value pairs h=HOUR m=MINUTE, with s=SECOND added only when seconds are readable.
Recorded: h=7 m=49 s=9
